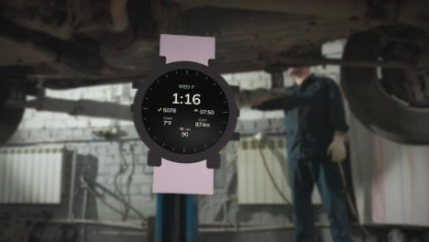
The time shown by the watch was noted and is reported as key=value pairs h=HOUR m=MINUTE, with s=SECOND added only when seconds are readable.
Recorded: h=1 m=16
